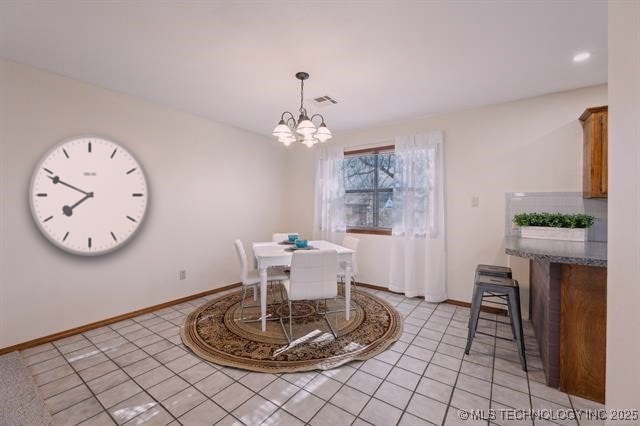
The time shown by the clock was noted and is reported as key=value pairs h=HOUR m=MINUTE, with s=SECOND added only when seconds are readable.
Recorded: h=7 m=49
